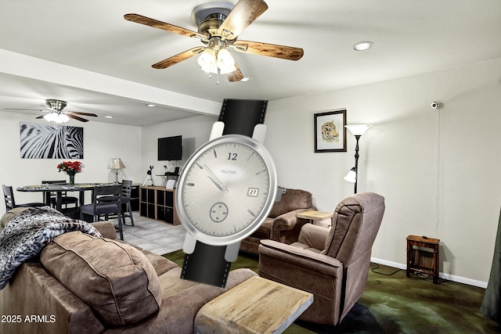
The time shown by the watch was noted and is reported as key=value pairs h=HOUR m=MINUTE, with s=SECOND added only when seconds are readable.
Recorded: h=9 m=51
